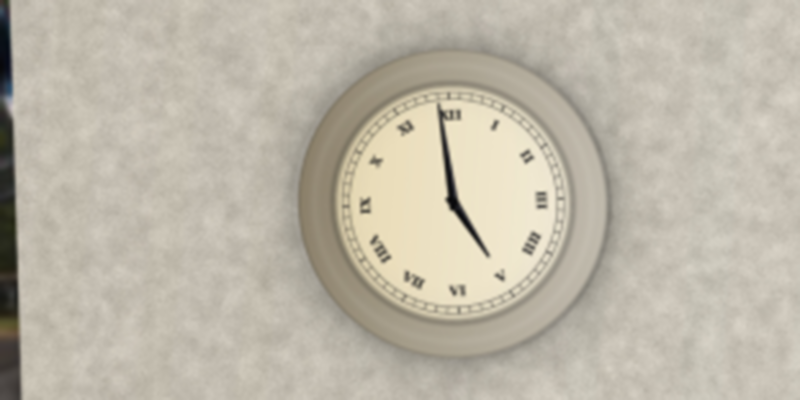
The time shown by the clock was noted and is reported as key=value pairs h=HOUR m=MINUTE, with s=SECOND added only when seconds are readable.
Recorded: h=4 m=59
